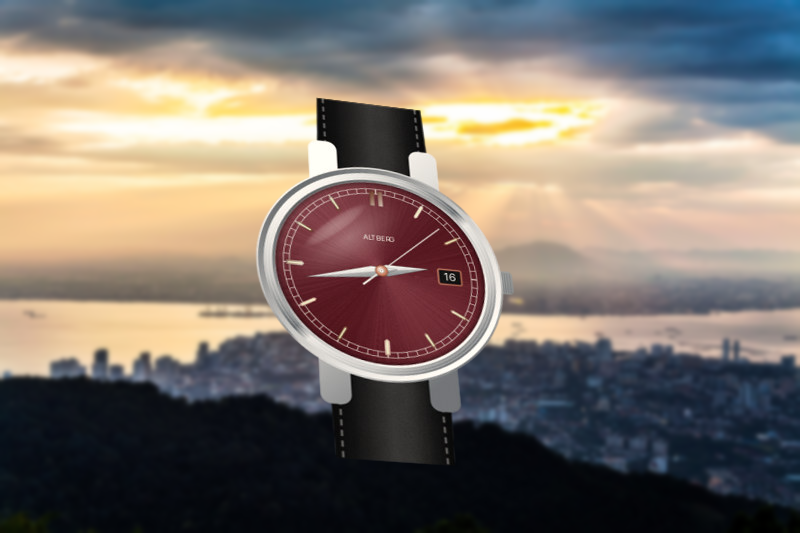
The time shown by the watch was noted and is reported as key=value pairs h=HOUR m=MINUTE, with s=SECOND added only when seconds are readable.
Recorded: h=2 m=43 s=8
